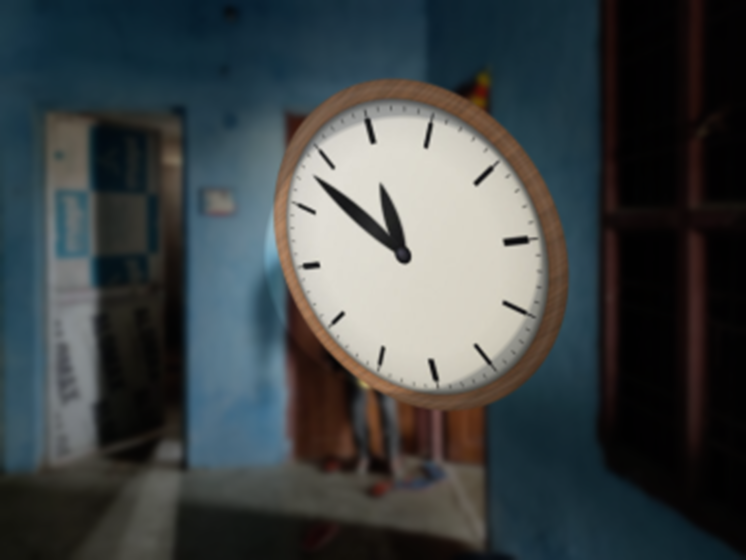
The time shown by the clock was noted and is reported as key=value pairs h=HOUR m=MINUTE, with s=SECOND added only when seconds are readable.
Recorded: h=11 m=53
